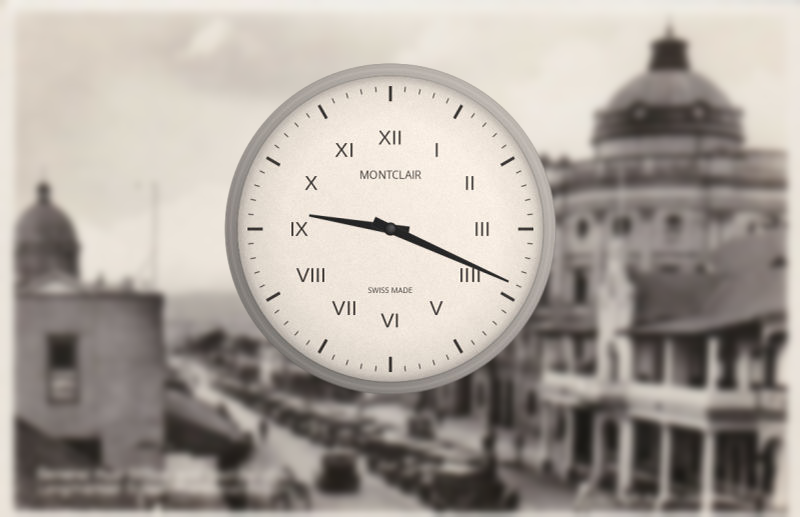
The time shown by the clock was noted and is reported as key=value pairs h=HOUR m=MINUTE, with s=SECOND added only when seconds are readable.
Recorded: h=9 m=19
